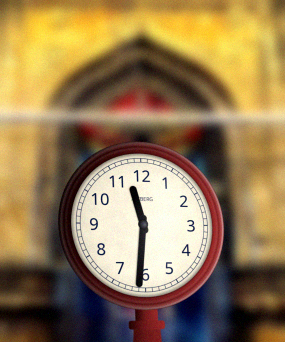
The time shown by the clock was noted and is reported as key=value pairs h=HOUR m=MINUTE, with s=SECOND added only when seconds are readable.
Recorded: h=11 m=31
